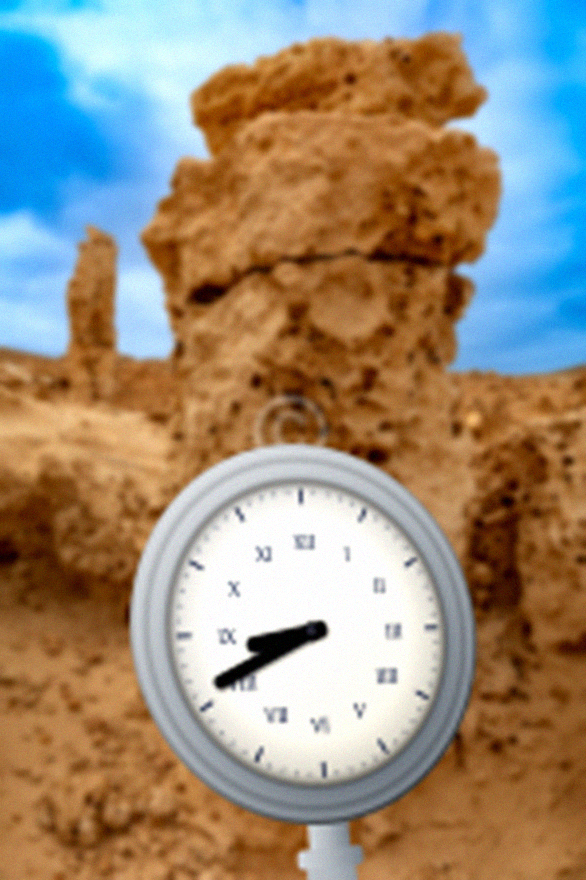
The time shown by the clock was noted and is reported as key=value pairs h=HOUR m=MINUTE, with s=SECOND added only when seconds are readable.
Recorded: h=8 m=41
